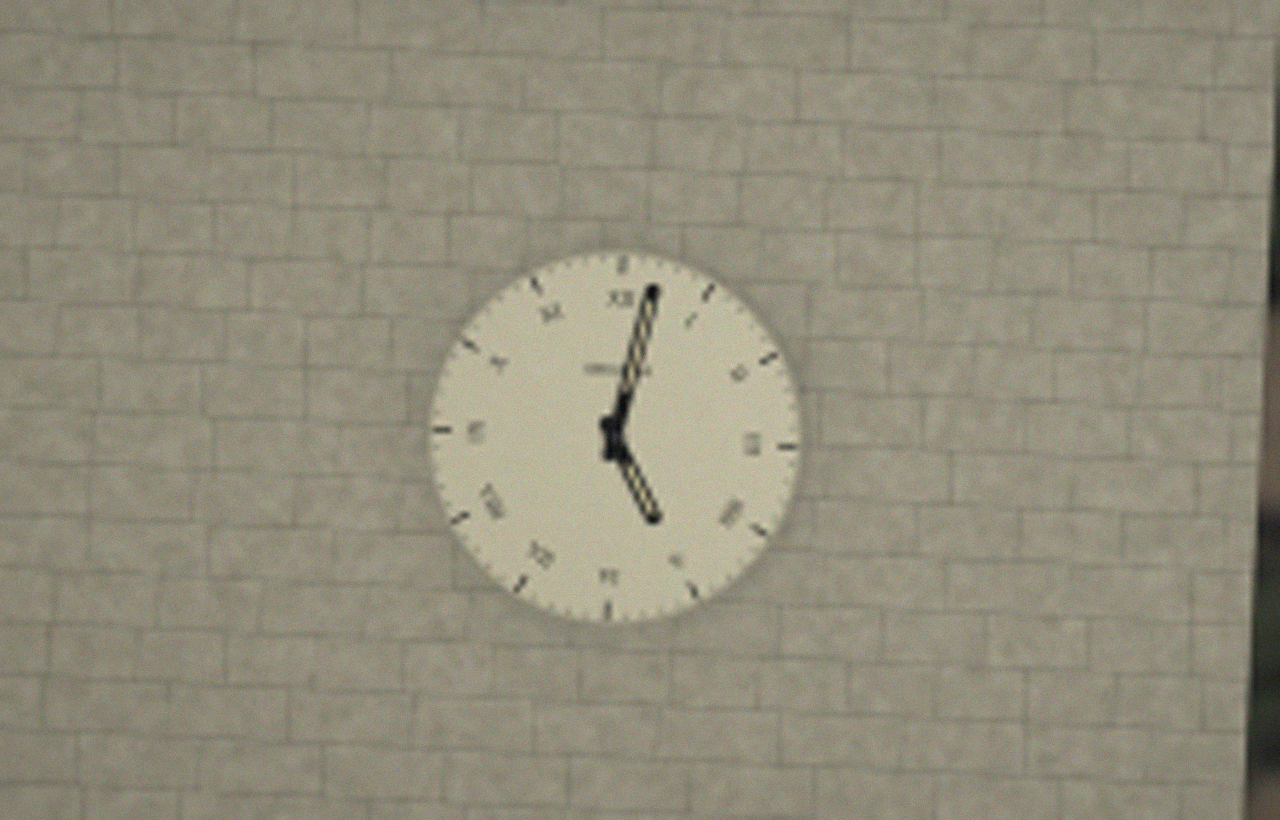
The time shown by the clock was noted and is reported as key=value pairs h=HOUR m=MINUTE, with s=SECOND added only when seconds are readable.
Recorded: h=5 m=2
